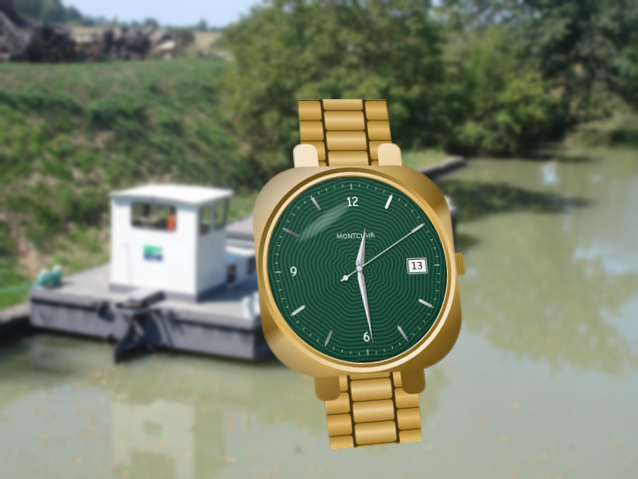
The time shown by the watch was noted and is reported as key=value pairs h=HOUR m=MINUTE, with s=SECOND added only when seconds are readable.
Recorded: h=12 m=29 s=10
